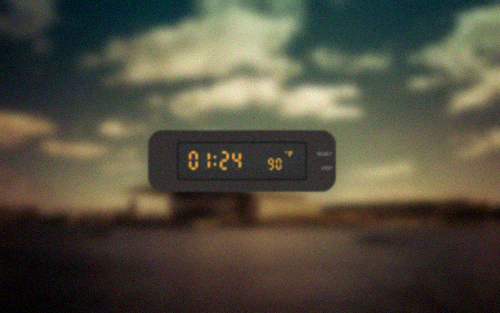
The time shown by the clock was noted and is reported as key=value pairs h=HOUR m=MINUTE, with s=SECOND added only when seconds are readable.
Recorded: h=1 m=24
